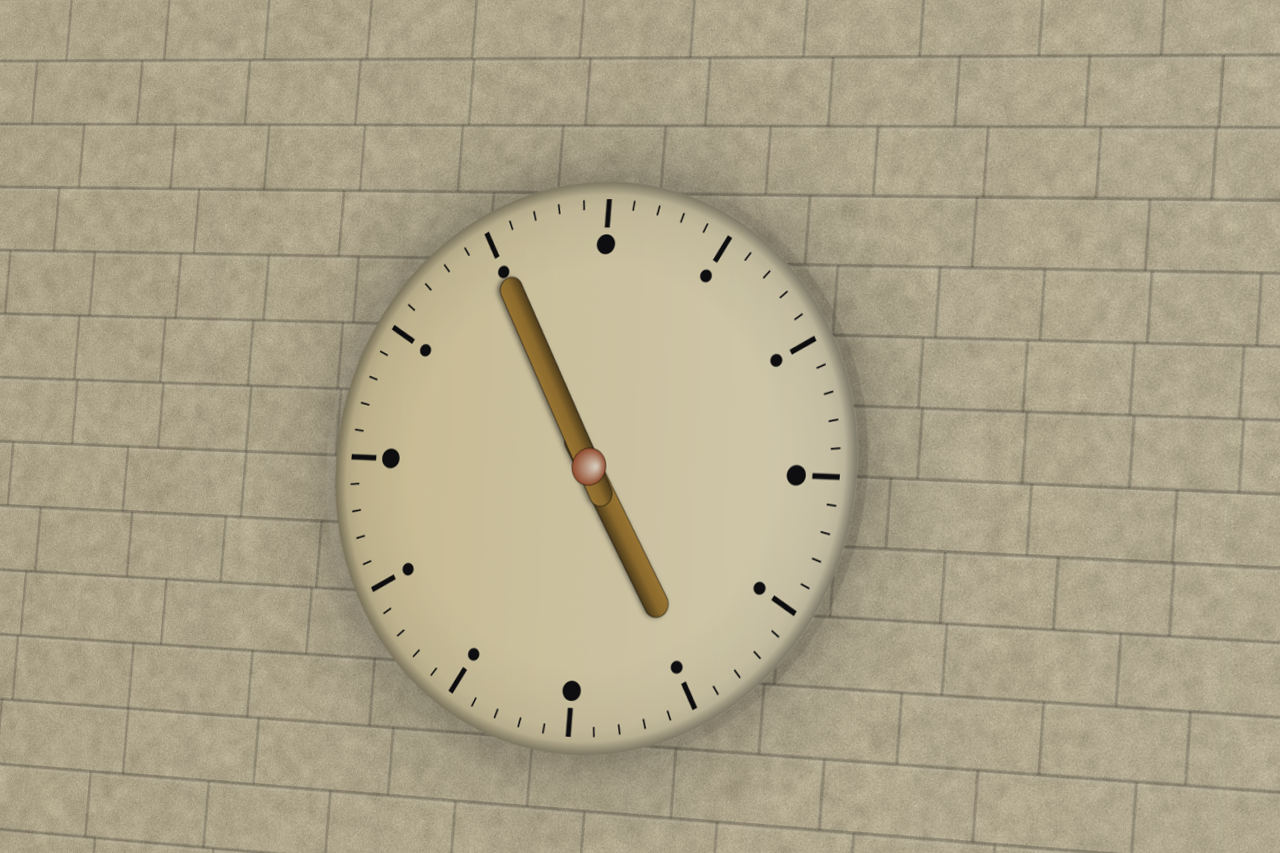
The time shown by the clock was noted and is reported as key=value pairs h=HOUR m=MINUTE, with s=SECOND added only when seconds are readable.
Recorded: h=4 m=55
